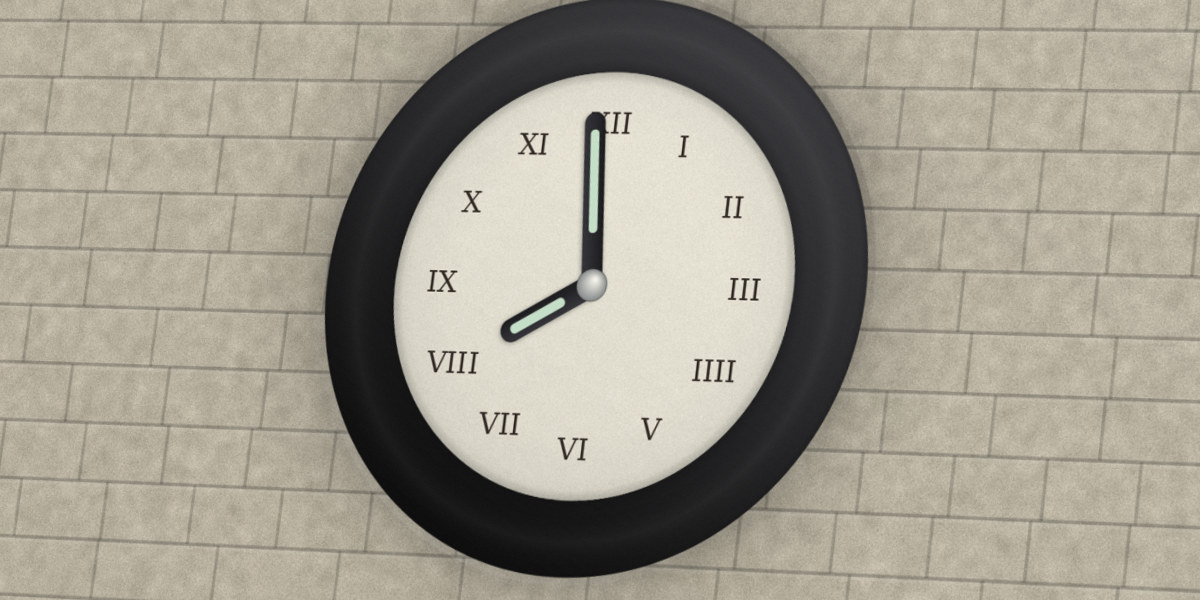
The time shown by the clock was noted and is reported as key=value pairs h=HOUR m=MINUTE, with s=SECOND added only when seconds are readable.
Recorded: h=7 m=59
